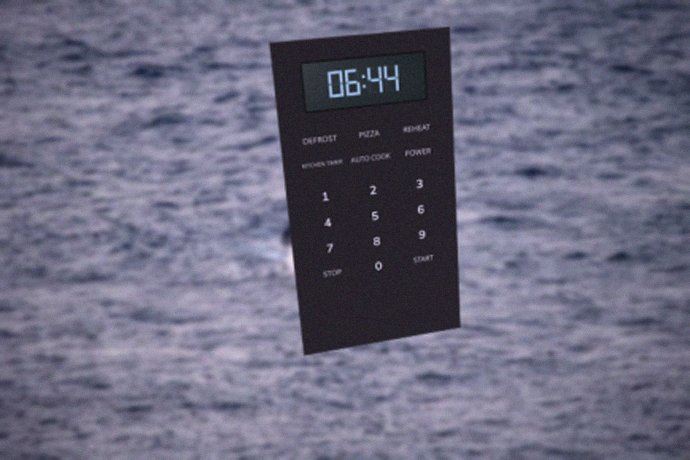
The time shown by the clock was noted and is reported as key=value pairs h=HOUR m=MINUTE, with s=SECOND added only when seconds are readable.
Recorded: h=6 m=44
